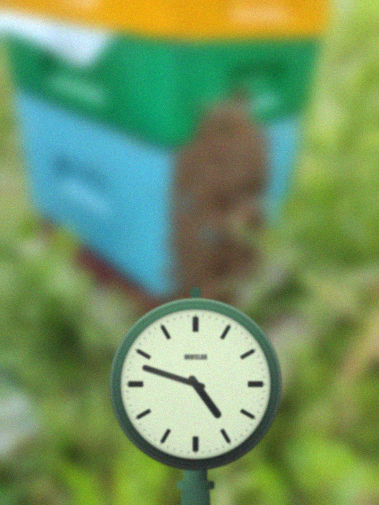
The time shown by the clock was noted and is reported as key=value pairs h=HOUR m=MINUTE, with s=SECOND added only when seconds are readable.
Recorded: h=4 m=48
